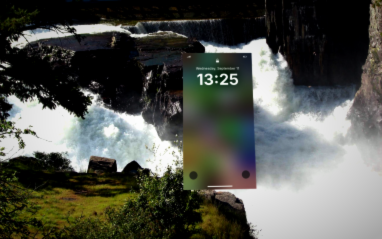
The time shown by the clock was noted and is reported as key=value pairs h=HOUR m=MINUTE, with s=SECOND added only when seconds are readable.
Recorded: h=13 m=25
